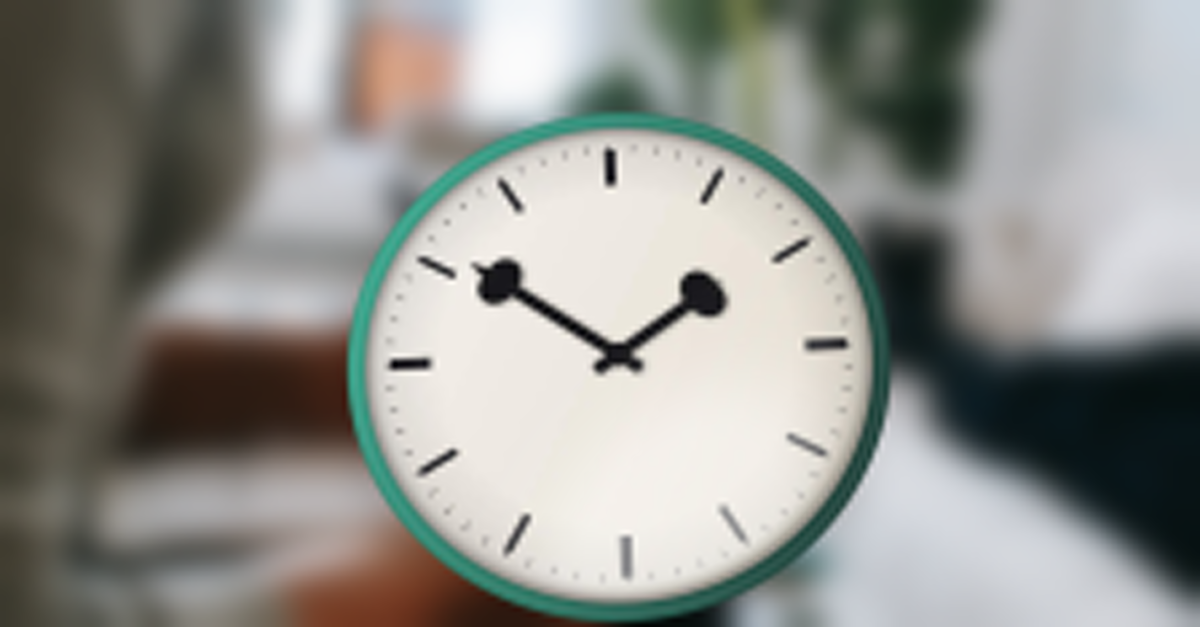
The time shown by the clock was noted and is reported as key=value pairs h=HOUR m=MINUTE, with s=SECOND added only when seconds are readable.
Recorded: h=1 m=51
